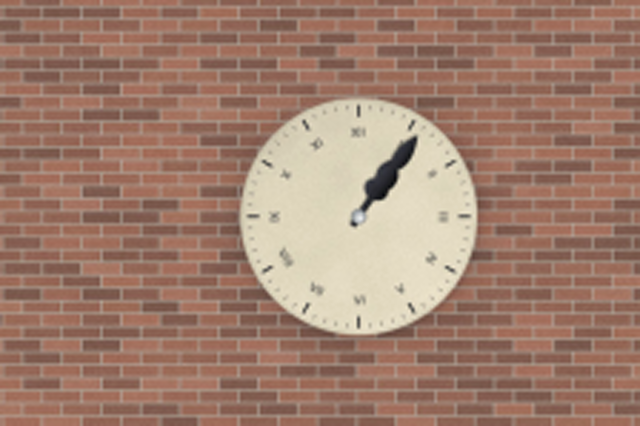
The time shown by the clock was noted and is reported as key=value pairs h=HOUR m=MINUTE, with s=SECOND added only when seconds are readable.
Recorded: h=1 m=6
